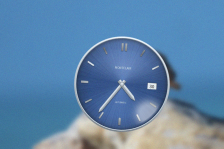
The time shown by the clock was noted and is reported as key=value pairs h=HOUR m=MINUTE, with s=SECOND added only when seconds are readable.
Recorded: h=4 m=36
